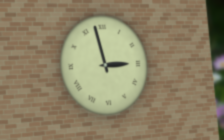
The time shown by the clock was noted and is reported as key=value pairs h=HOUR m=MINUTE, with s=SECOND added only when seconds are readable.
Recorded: h=2 m=58
